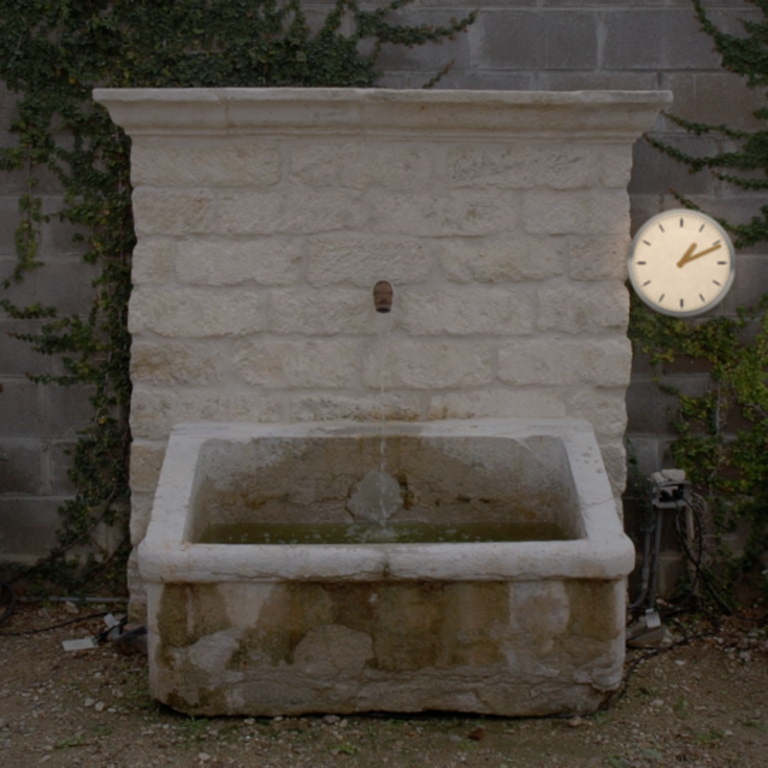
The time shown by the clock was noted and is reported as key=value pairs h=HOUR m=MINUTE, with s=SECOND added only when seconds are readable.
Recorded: h=1 m=11
